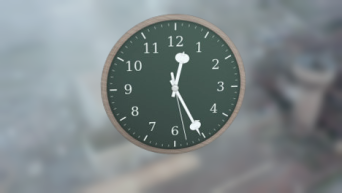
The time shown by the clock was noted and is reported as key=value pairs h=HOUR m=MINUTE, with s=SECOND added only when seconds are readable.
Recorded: h=12 m=25 s=28
